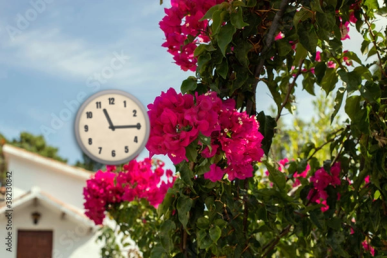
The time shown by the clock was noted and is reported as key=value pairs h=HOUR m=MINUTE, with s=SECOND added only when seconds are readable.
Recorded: h=11 m=15
